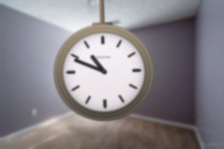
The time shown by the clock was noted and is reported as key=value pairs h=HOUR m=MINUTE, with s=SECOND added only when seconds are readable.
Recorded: h=10 m=49
